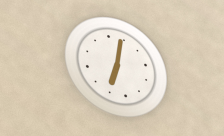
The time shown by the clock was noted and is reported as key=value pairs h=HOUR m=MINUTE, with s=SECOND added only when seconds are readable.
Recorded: h=7 m=4
